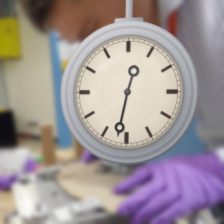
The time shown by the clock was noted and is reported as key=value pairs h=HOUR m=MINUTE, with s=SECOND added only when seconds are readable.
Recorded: h=12 m=32
